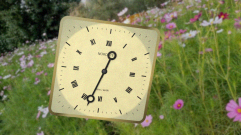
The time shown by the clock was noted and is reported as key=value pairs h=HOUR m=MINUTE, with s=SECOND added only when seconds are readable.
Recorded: h=12 m=33
